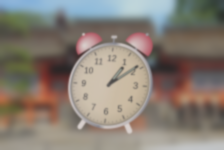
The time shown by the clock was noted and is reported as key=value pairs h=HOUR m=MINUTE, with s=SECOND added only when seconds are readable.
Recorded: h=1 m=9
